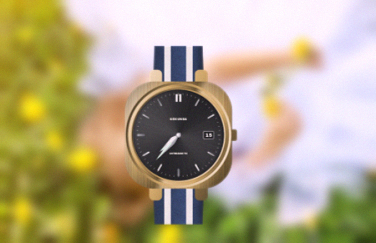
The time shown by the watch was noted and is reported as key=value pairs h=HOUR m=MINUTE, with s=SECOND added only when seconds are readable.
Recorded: h=7 m=37
